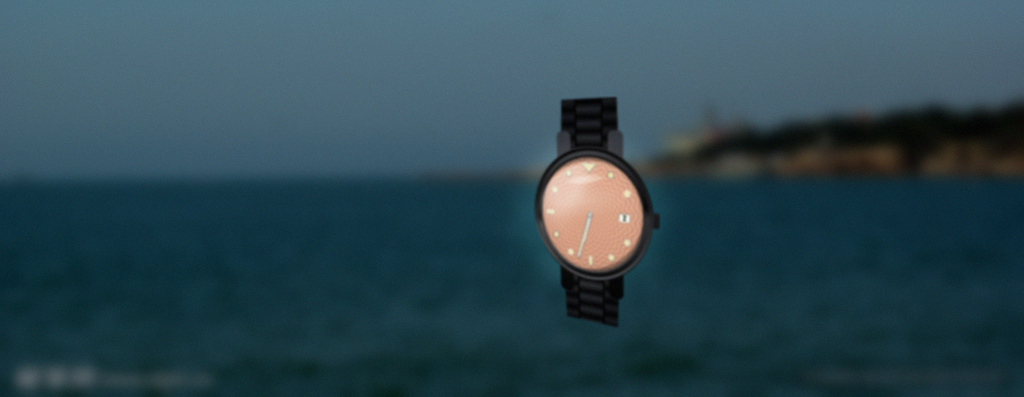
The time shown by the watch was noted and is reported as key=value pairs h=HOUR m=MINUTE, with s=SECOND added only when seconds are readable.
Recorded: h=6 m=33
